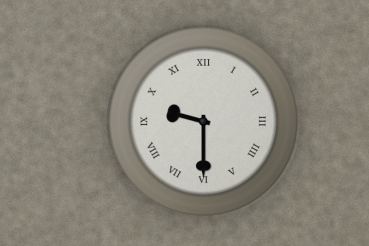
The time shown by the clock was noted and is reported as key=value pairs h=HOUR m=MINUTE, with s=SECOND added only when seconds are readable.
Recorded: h=9 m=30
